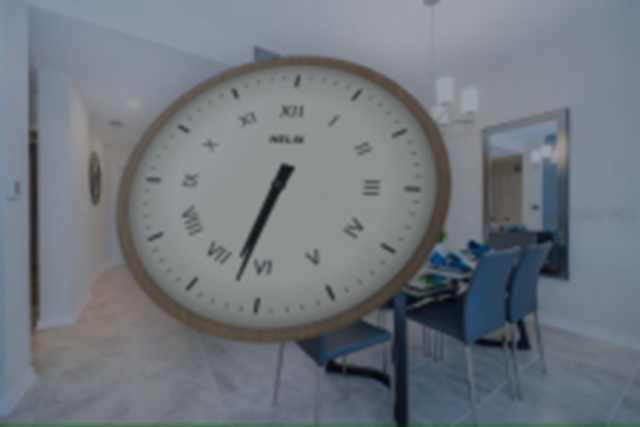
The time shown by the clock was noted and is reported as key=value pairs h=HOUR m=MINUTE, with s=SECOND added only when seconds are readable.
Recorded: h=6 m=32
